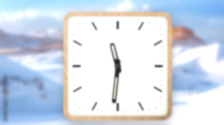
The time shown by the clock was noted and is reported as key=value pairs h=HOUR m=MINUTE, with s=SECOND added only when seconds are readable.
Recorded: h=11 m=31
